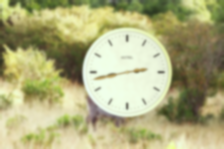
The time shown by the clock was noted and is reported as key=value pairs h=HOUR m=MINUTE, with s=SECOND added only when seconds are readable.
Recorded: h=2 m=43
